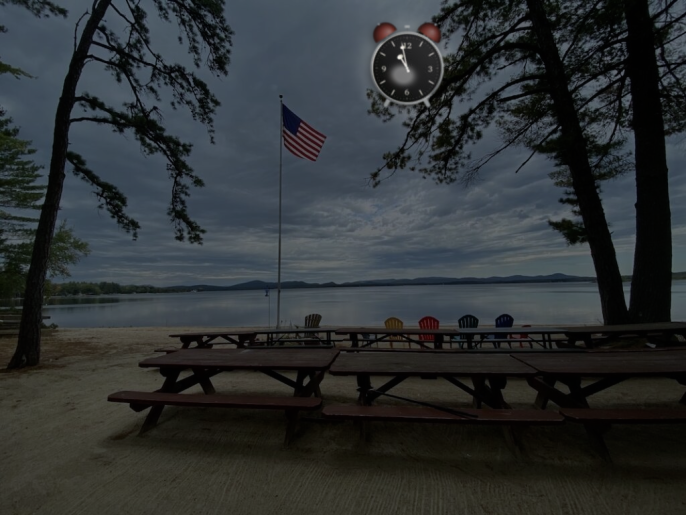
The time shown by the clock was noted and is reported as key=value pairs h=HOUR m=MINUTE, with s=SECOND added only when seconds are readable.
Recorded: h=10 m=58
